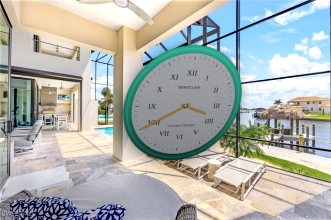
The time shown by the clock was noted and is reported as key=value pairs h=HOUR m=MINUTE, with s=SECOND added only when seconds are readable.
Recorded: h=3 m=40
